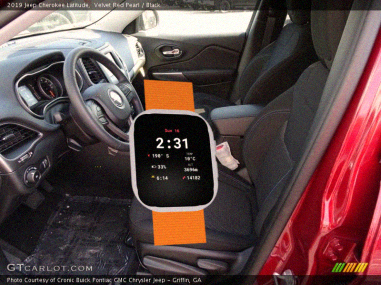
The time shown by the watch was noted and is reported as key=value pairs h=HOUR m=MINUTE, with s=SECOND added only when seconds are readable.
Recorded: h=2 m=31
